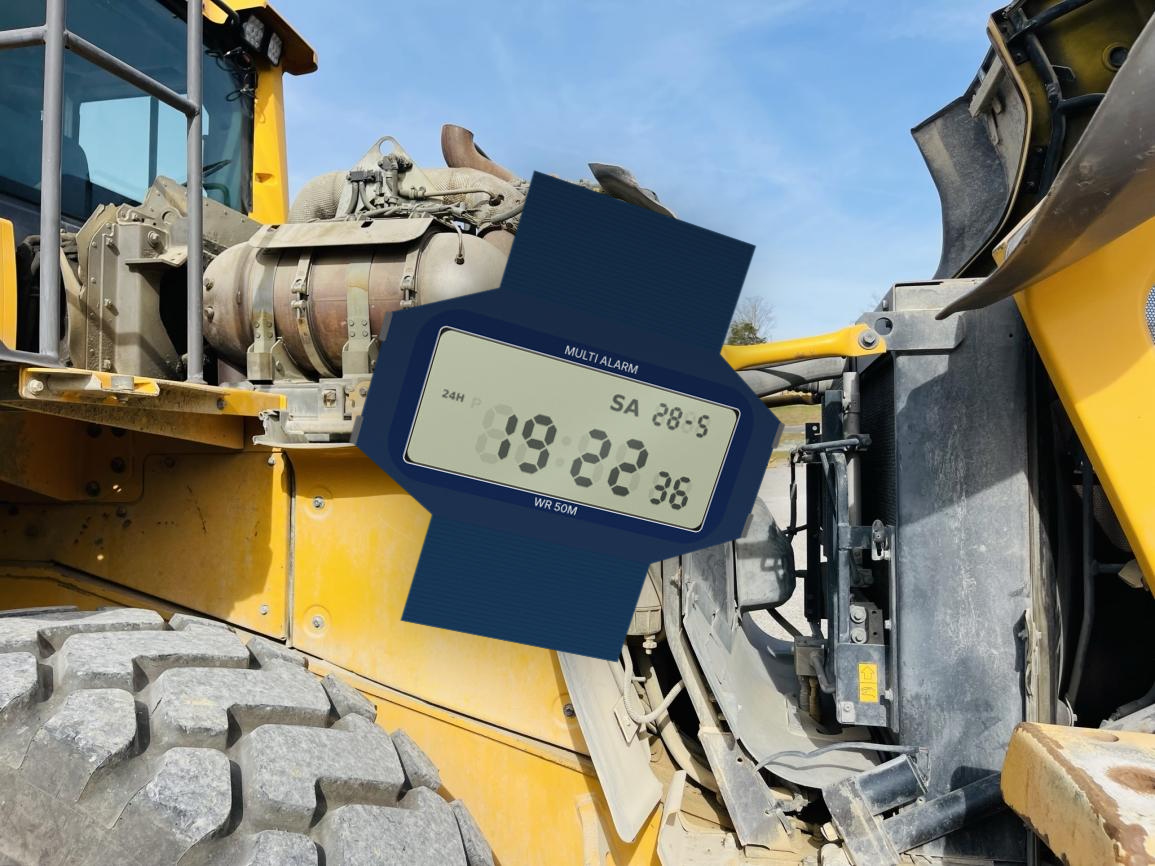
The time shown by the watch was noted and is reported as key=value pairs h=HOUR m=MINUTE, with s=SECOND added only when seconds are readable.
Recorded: h=19 m=22 s=36
